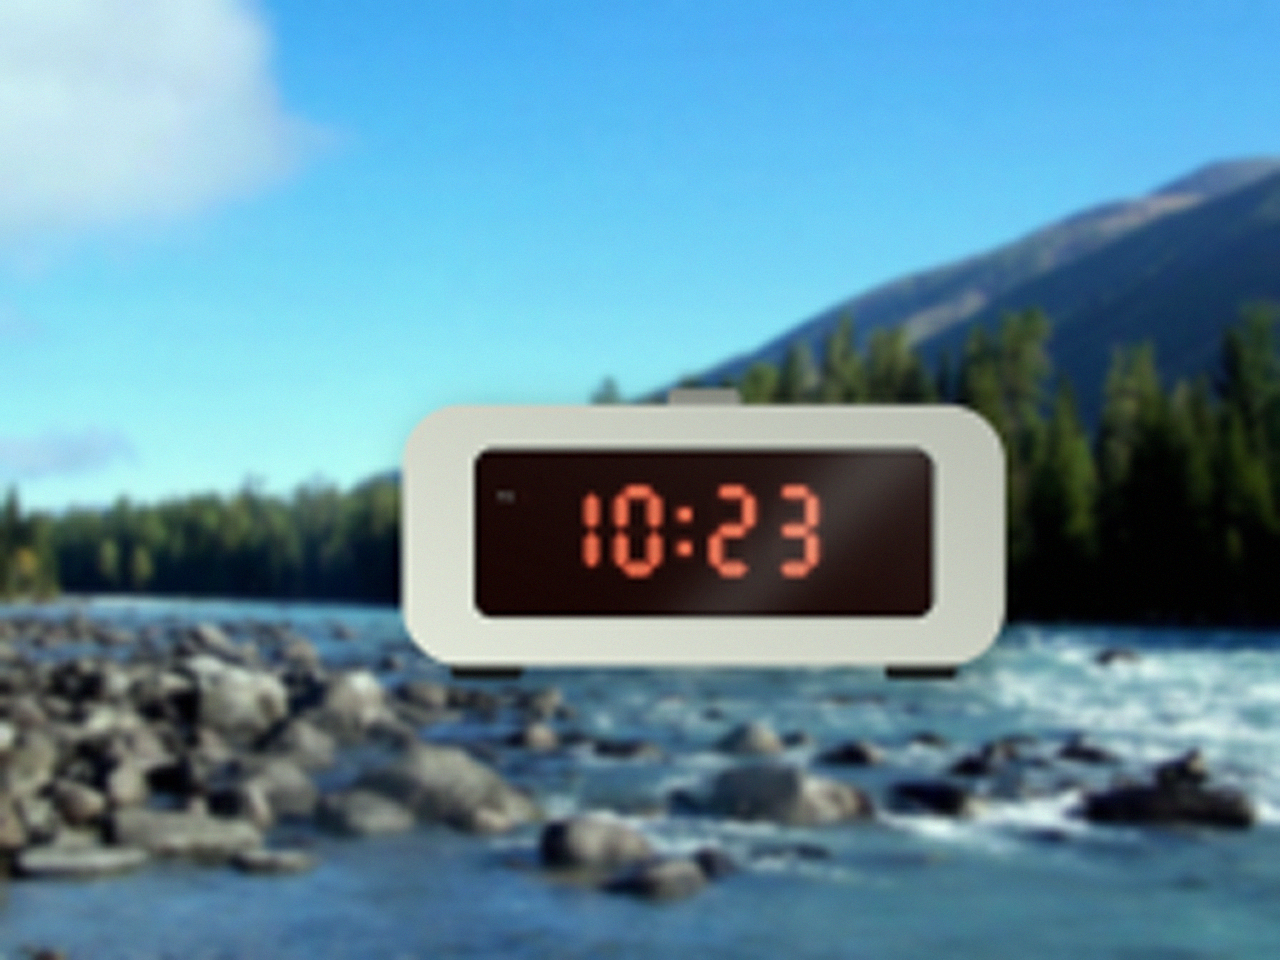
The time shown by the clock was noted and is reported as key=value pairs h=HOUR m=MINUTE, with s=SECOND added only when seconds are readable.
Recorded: h=10 m=23
